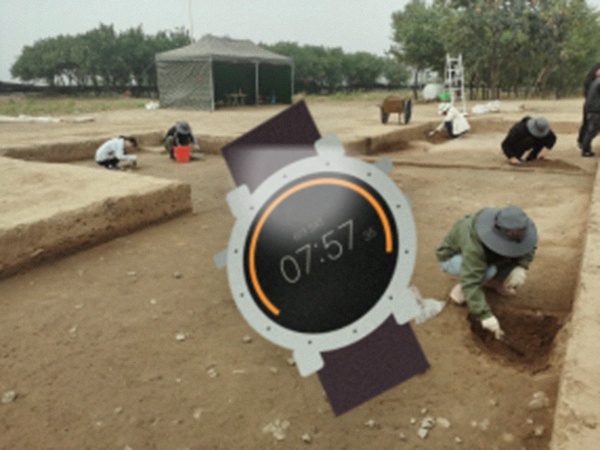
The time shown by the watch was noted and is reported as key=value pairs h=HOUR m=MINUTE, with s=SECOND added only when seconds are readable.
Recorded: h=7 m=57
